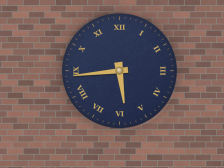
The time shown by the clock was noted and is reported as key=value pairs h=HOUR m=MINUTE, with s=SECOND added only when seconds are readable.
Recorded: h=5 m=44
